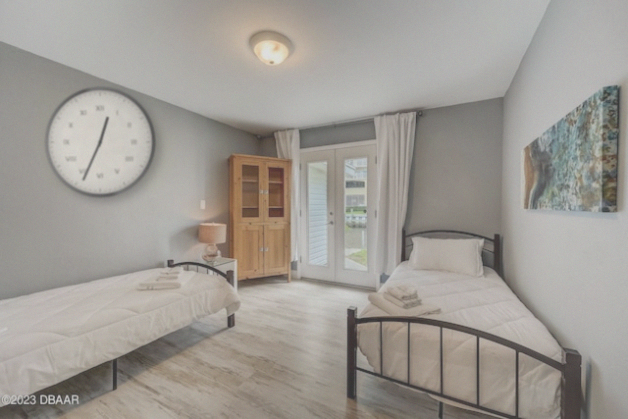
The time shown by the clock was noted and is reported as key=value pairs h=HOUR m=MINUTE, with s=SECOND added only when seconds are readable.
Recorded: h=12 m=34
